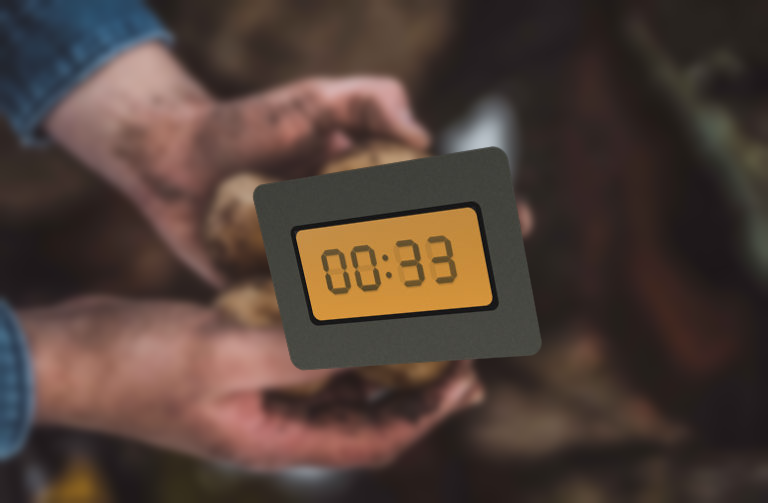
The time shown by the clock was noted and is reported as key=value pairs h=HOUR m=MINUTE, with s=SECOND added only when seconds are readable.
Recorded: h=0 m=33
